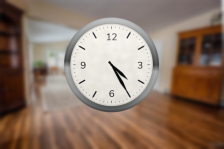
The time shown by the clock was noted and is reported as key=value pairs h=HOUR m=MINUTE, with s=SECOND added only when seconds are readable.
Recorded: h=4 m=25
